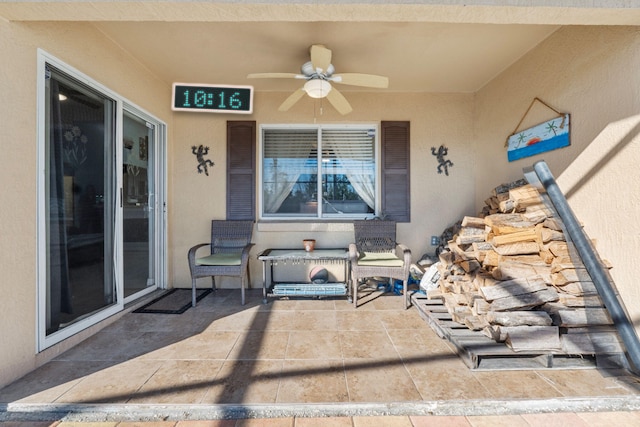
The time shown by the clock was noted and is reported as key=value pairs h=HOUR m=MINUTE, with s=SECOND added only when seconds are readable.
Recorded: h=10 m=16
